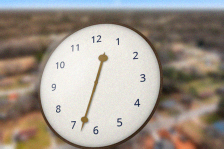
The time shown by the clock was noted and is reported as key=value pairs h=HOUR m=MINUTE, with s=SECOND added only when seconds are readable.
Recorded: h=12 m=33
